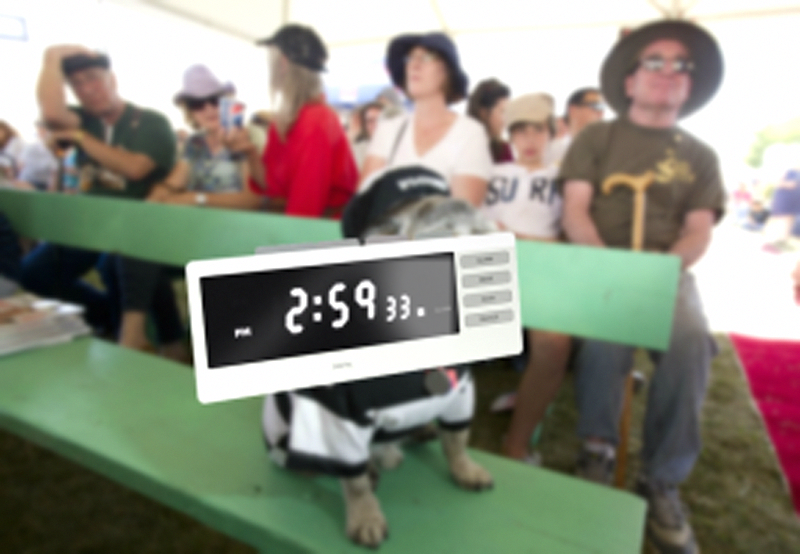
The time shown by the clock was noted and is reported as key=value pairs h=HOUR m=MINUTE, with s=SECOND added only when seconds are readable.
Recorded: h=2 m=59 s=33
